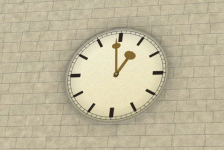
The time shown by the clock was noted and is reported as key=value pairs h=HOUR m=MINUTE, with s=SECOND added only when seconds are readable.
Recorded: h=12 m=59
